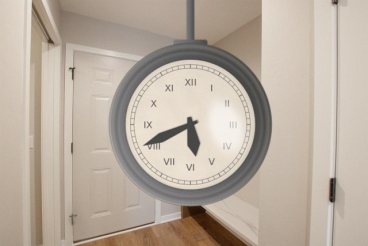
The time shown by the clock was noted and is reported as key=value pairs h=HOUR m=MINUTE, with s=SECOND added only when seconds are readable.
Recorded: h=5 m=41
